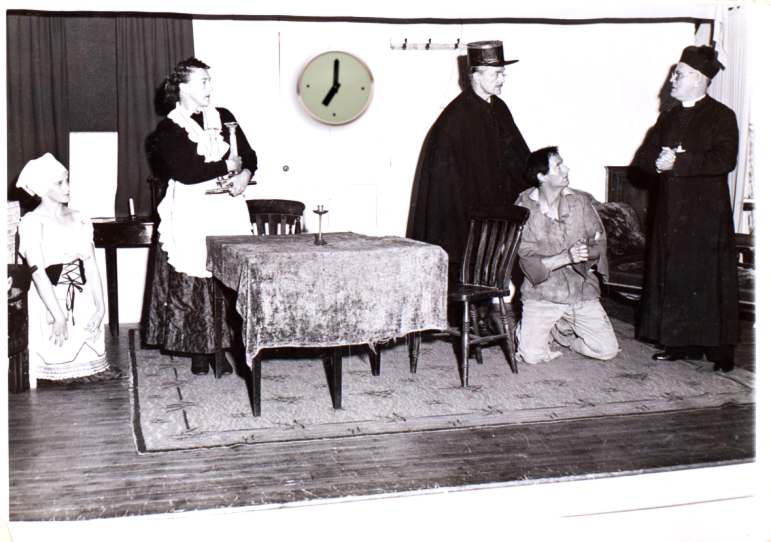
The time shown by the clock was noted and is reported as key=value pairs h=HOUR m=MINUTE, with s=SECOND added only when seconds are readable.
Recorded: h=7 m=0
